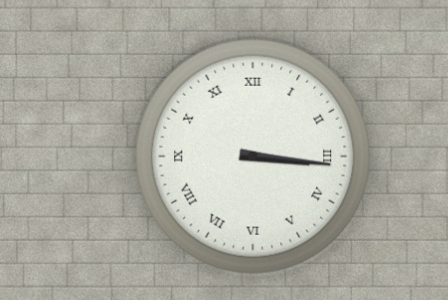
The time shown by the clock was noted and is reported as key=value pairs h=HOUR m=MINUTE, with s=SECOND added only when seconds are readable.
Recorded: h=3 m=16
